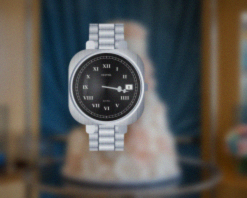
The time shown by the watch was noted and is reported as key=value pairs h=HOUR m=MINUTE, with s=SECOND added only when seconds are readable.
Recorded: h=3 m=17
